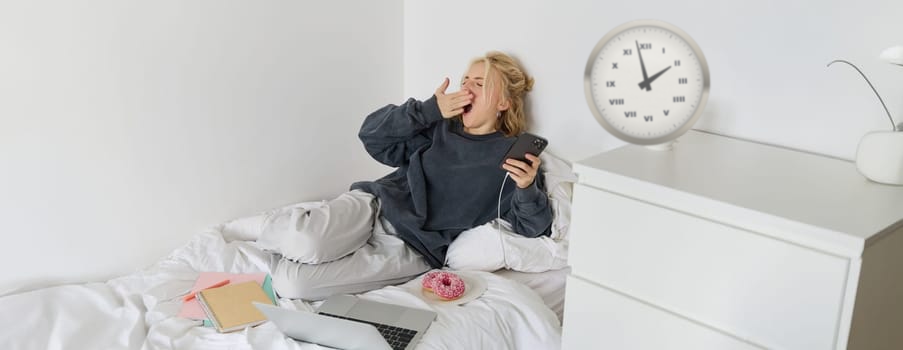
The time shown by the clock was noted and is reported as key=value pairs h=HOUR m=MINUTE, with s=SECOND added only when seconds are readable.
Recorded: h=1 m=58
